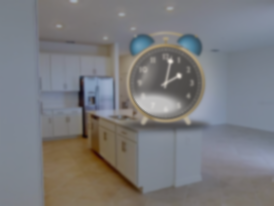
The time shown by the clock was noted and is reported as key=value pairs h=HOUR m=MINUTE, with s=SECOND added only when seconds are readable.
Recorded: h=2 m=2
